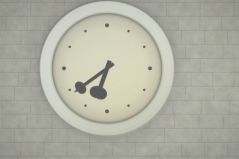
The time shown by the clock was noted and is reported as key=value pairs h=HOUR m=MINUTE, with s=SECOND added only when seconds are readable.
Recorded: h=6 m=39
